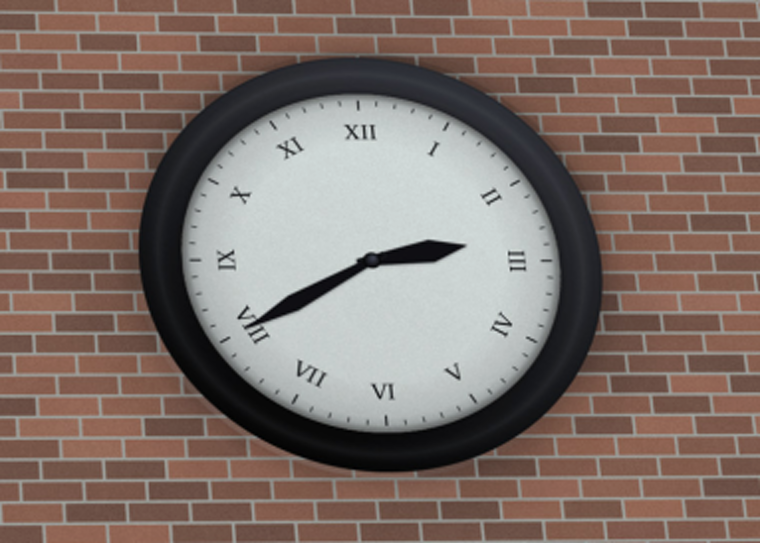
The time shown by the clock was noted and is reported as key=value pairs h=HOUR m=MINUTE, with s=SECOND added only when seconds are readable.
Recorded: h=2 m=40
